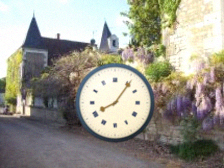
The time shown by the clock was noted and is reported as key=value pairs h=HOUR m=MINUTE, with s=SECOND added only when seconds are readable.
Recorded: h=8 m=6
